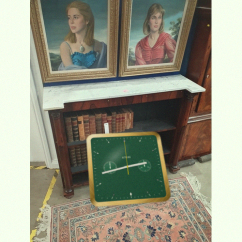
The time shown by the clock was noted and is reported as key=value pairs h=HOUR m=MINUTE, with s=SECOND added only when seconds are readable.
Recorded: h=2 m=43
